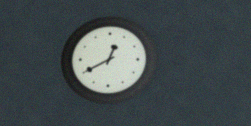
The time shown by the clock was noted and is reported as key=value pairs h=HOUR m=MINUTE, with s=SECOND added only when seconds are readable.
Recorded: h=12 m=40
